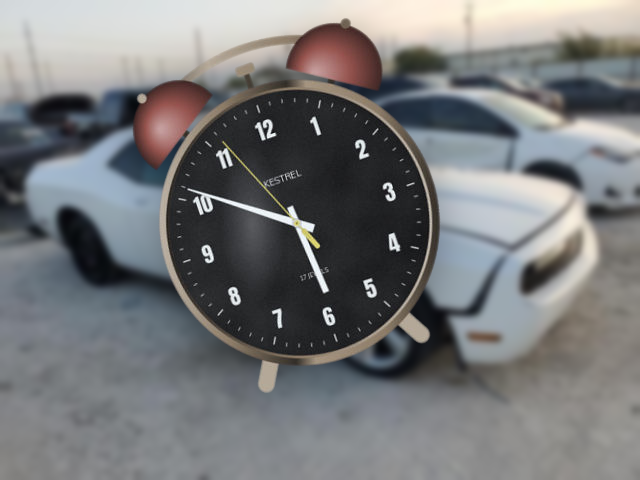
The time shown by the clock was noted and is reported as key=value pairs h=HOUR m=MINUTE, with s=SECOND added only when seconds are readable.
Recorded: h=5 m=50 s=56
